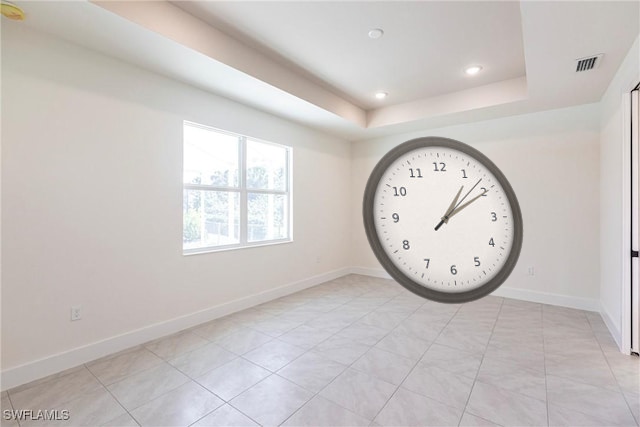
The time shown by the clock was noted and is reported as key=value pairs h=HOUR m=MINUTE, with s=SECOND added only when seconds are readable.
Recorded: h=1 m=10 s=8
